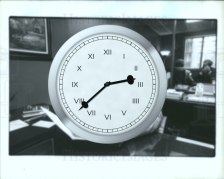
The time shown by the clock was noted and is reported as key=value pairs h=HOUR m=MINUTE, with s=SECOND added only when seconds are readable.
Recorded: h=2 m=38
